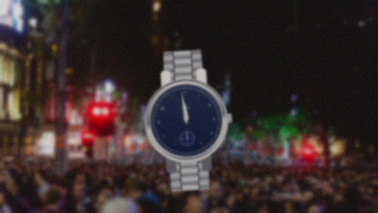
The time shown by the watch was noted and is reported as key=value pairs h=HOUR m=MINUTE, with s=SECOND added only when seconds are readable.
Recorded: h=11 m=59
